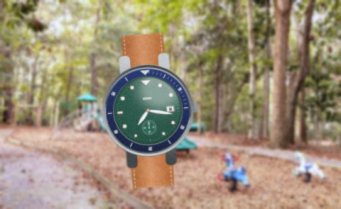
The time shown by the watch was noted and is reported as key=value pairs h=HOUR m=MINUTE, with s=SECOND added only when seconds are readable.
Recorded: h=7 m=17
